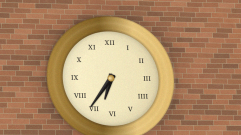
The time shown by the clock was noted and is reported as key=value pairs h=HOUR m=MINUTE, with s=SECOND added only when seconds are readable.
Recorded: h=6 m=36
